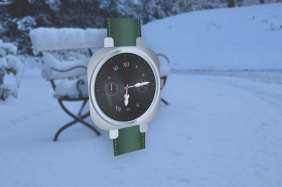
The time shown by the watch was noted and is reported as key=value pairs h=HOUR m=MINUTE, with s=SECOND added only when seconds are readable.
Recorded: h=6 m=14
